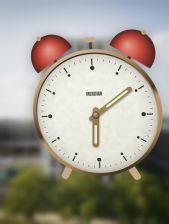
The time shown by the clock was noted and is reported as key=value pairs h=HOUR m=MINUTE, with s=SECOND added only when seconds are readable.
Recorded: h=6 m=9
